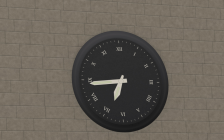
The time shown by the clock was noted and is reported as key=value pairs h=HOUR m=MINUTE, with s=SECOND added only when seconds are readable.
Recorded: h=6 m=44
